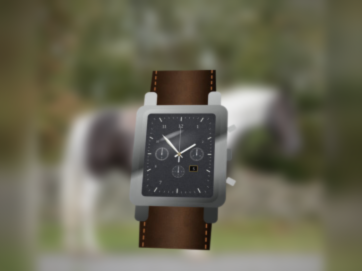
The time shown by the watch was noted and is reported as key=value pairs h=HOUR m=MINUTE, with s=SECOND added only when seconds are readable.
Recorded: h=1 m=53
